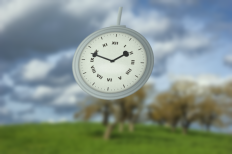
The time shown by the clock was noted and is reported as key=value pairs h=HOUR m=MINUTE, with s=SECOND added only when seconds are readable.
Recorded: h=1 m=48
